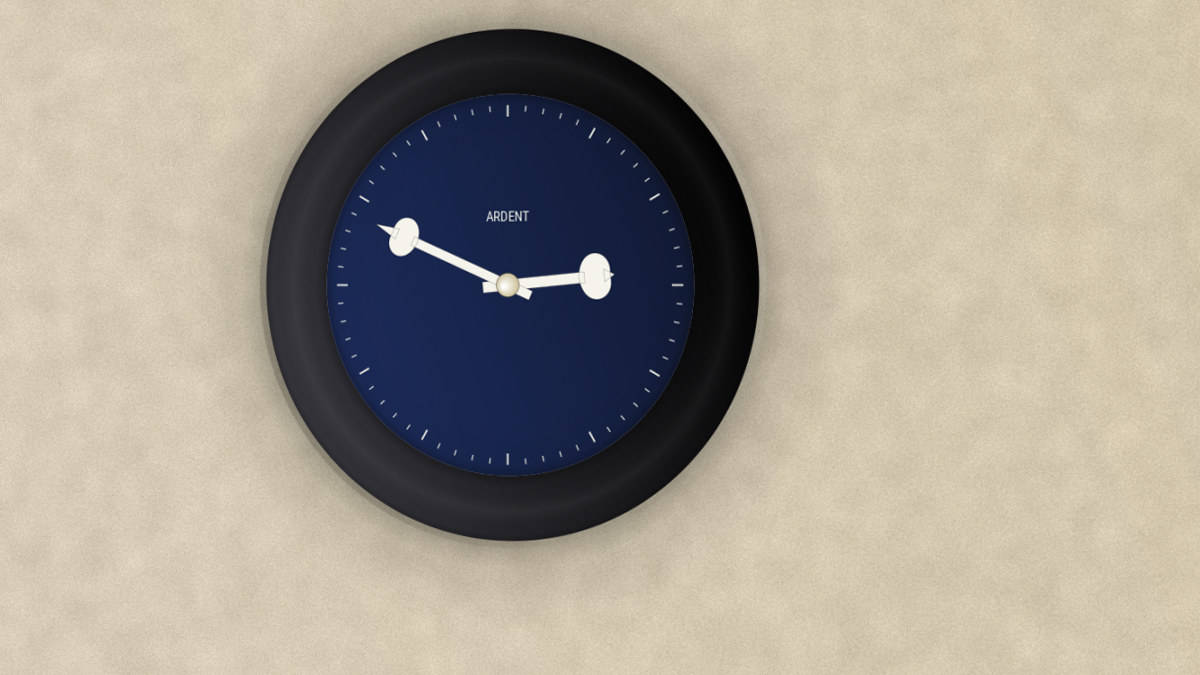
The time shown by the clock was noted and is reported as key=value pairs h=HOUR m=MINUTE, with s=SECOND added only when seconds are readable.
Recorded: h=2 m=49
